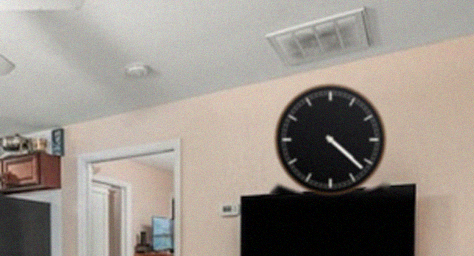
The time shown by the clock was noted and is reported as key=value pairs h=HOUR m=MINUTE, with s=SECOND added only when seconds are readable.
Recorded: h=4 m=22
